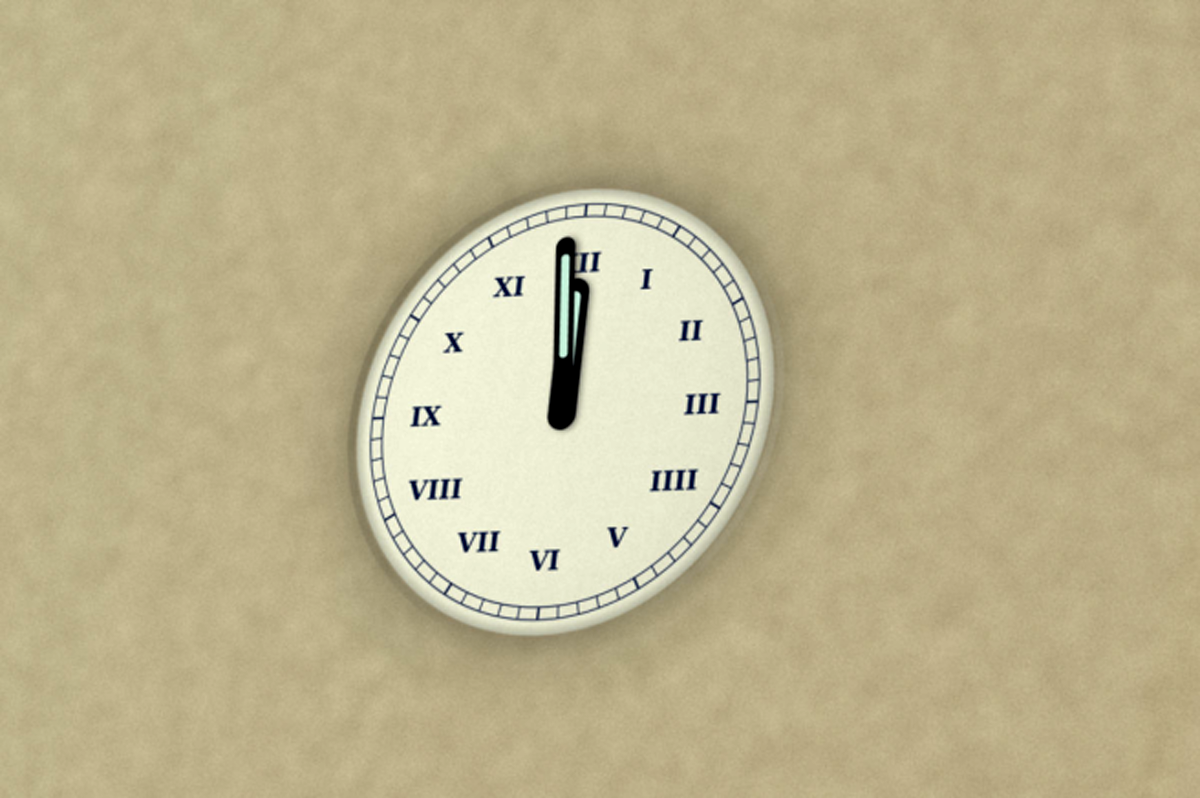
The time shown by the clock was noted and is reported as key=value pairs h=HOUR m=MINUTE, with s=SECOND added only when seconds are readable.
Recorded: h=11 m=59
